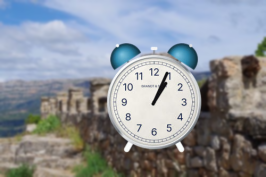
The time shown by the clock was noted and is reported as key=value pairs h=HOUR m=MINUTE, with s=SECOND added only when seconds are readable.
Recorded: h=1 m=4
